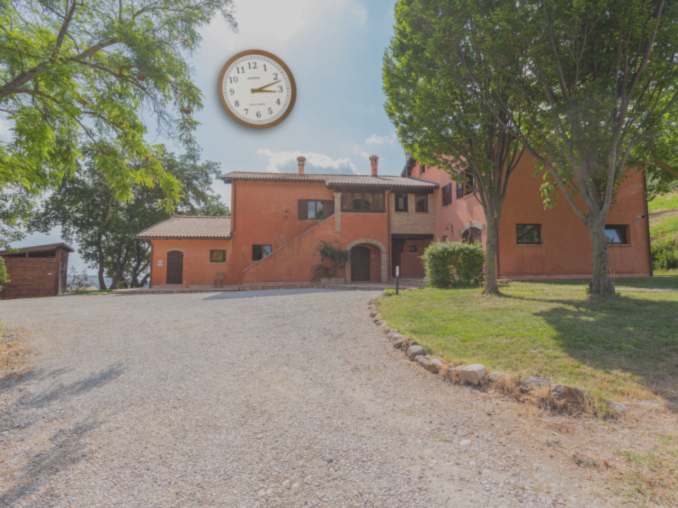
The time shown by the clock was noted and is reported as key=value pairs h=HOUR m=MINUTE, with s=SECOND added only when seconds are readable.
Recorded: h=3 m=12
